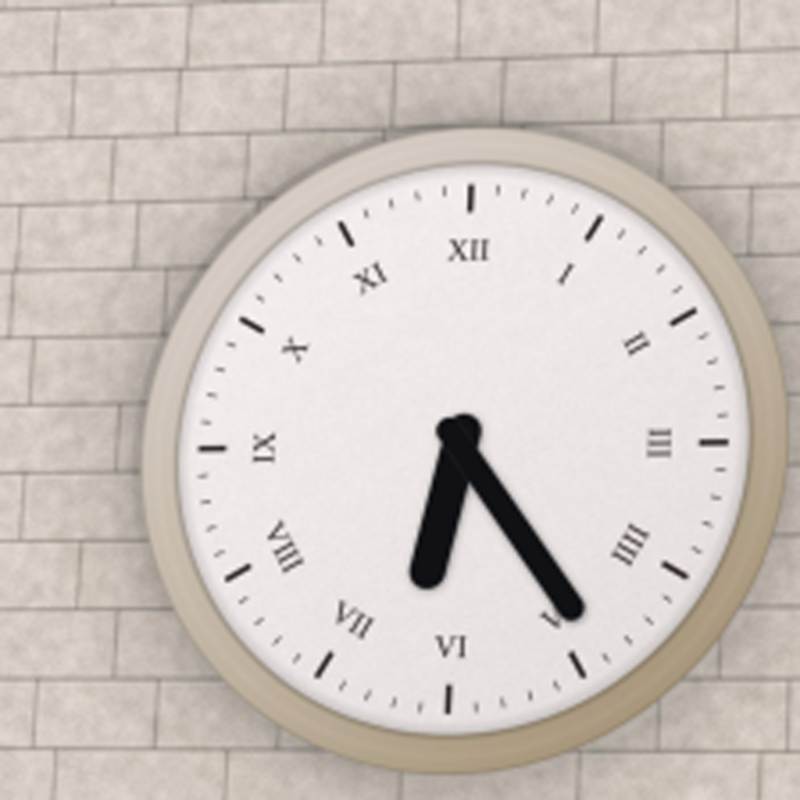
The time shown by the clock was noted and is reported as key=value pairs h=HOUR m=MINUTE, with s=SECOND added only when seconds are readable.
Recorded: h=6 m=24
